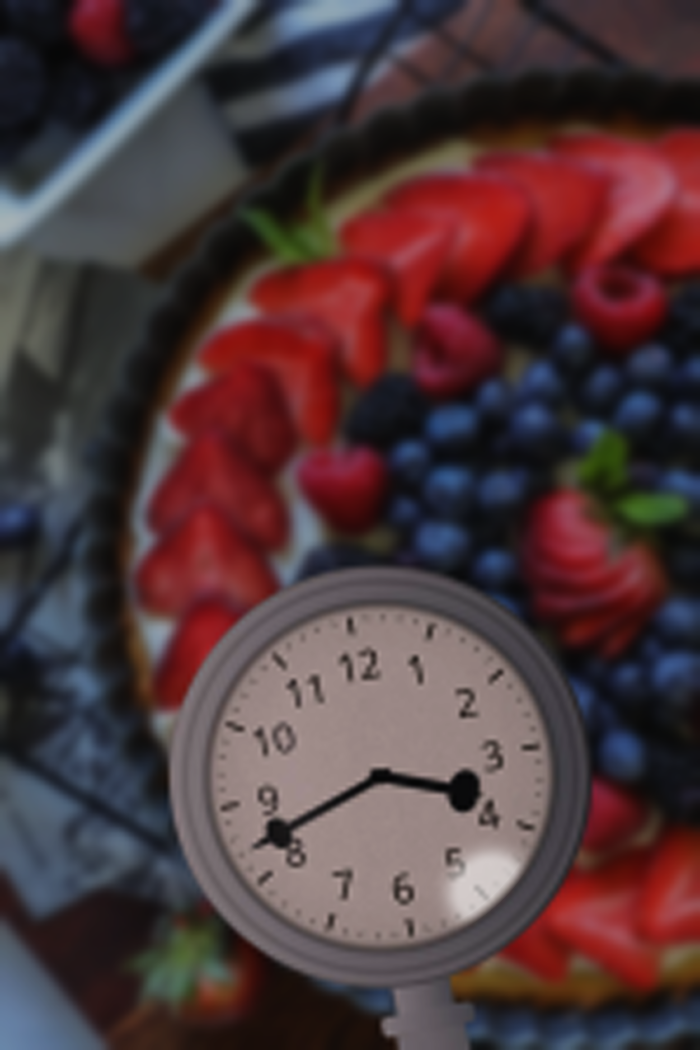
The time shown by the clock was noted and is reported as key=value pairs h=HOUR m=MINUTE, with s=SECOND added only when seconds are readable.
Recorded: h=3 m=42
